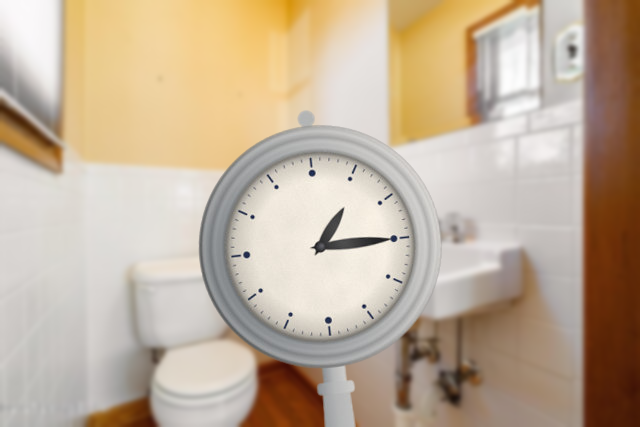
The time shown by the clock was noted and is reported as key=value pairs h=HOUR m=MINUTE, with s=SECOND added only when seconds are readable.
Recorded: h=1 m=15
